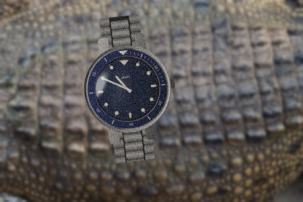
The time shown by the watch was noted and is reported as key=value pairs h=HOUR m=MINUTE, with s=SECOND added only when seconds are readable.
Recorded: h=10 m=50
